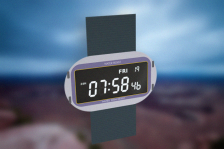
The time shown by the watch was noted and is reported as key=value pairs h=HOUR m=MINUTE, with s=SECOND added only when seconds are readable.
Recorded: h=7 m=58 s=46
